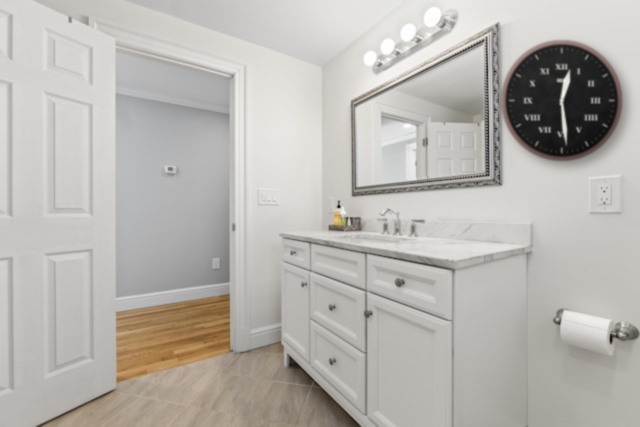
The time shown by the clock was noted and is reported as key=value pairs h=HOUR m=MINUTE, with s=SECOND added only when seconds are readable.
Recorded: h=12 m=29
